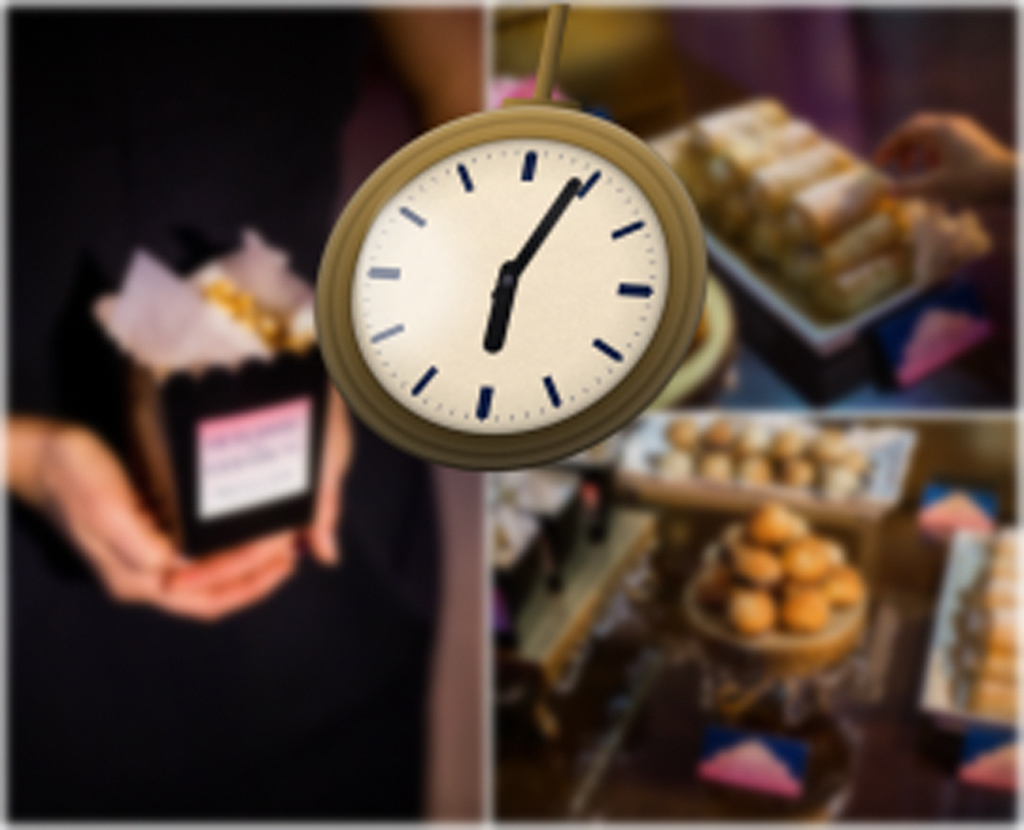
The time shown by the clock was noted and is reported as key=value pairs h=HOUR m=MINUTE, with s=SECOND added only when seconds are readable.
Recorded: h=6 m=4
